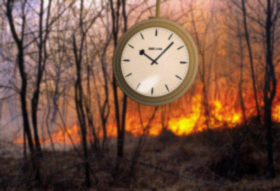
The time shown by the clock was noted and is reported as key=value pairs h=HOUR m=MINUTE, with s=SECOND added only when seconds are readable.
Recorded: h=10 m=7
